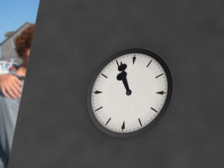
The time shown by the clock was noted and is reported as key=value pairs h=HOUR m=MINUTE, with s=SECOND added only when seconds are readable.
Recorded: h=10 m=56
